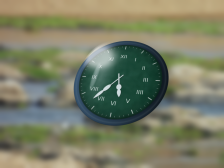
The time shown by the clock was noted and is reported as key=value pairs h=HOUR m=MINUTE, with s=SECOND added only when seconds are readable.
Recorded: h=5 m=37
